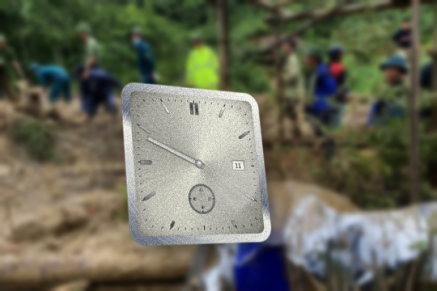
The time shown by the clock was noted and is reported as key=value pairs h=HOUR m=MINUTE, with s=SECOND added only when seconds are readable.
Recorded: h=9 m=49
